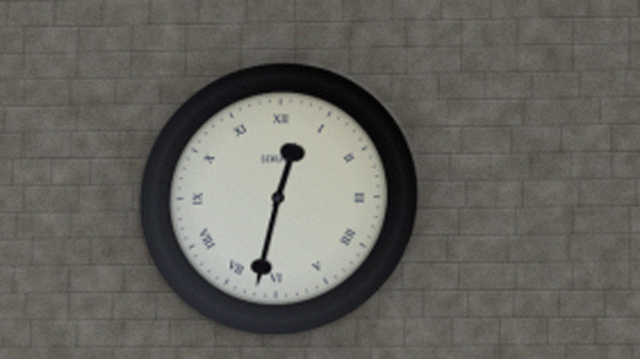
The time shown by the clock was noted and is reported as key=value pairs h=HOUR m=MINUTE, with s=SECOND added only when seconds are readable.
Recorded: h=12 m=32
